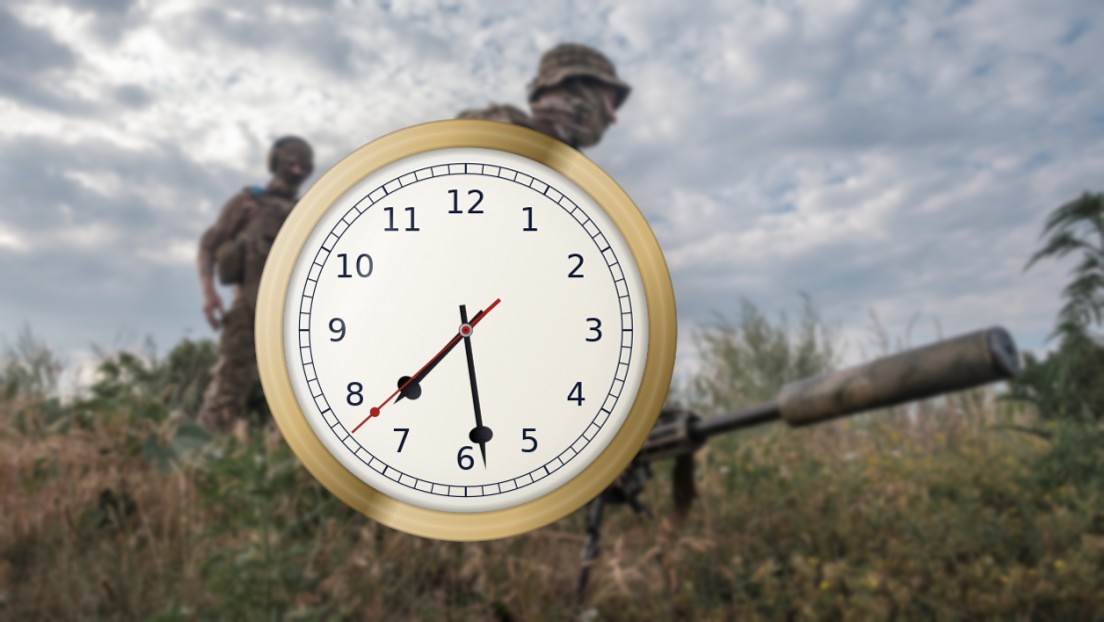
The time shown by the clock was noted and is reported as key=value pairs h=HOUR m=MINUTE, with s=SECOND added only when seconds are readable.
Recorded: h=7 m=28 s=38
